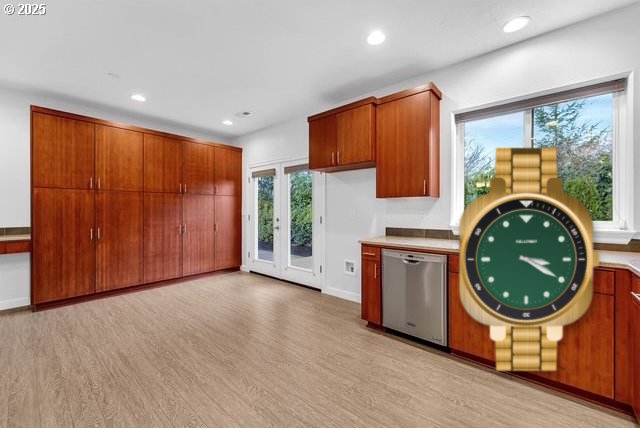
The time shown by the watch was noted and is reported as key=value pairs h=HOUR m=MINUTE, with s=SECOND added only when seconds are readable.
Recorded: h=3 m=20
